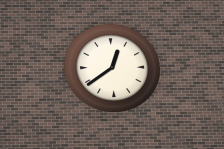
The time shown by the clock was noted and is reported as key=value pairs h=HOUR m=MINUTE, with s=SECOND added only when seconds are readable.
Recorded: h=12 m=39
